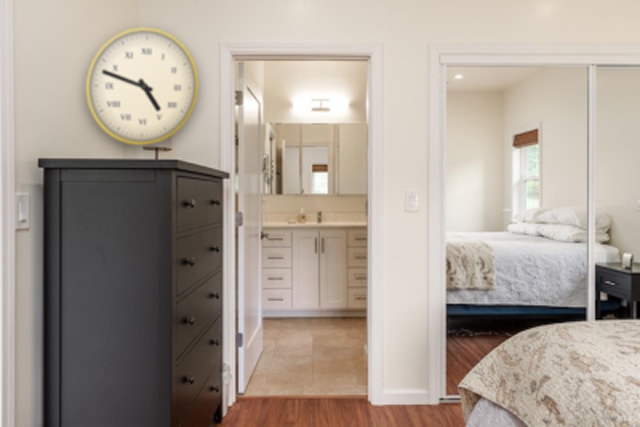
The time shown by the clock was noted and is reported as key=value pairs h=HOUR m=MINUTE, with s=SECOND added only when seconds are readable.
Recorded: h=4 m=48
